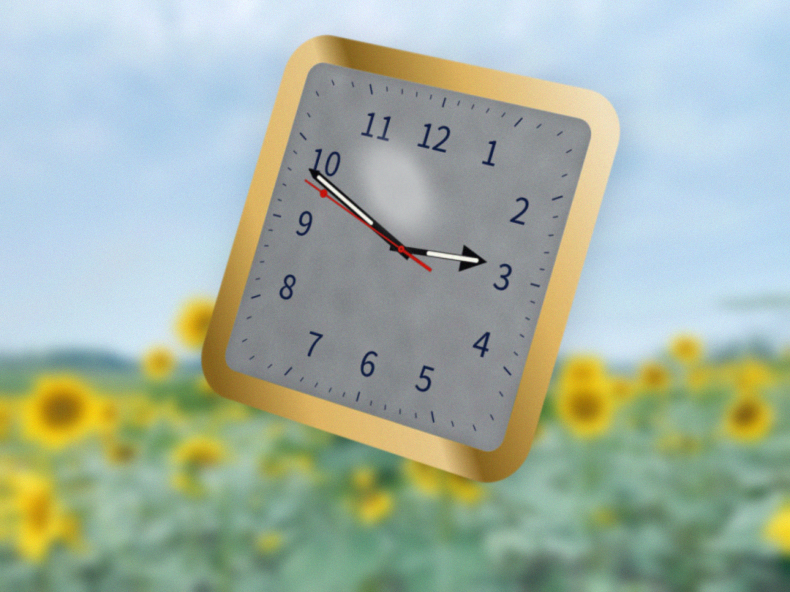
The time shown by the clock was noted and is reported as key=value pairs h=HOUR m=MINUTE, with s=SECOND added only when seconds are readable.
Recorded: h=2 m=48 s=48
